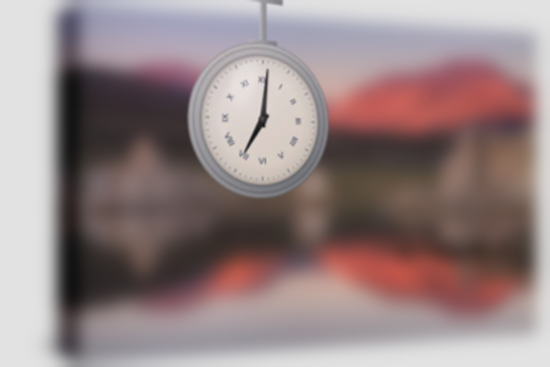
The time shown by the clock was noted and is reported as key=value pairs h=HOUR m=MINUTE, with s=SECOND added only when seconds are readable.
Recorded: h=7 m=1
